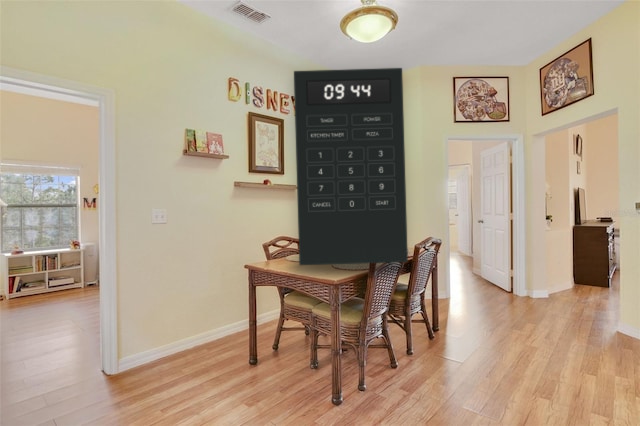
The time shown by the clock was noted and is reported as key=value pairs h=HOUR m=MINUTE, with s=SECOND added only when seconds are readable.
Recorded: h=9 m=44
